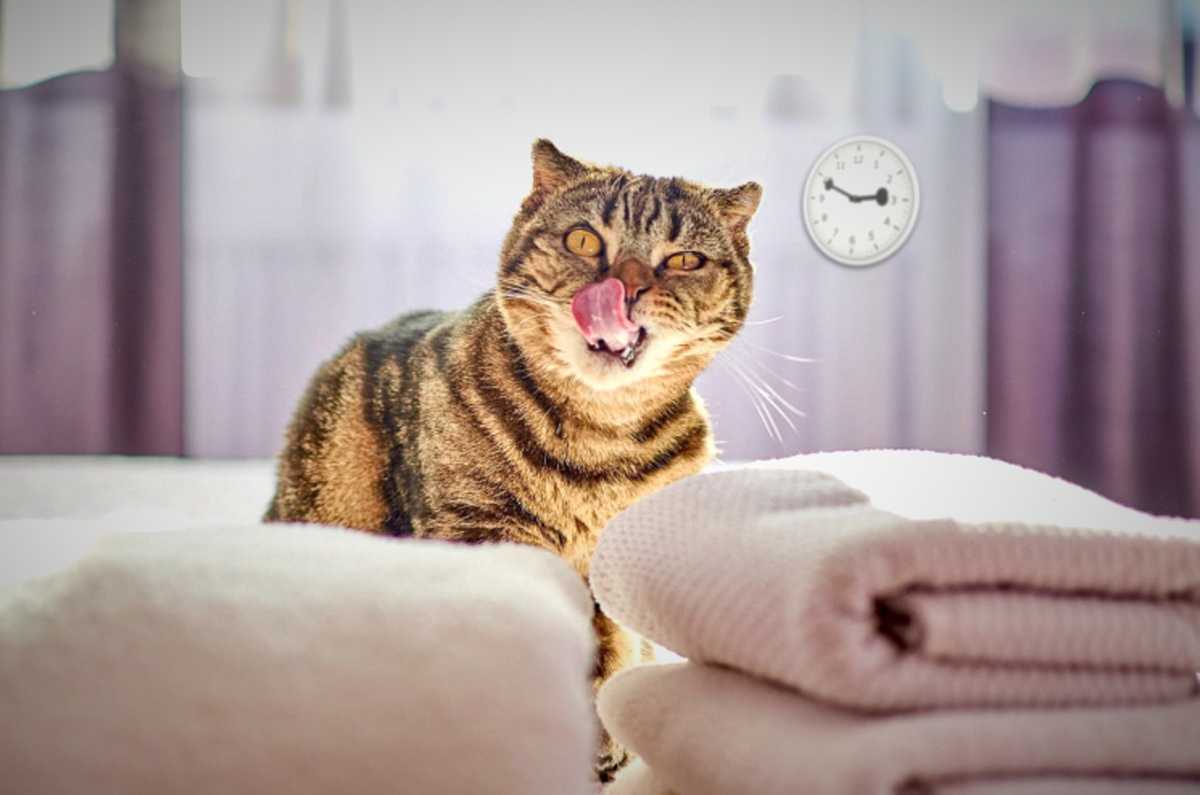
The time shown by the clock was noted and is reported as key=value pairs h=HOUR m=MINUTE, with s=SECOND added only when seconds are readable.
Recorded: h=2 m=49
